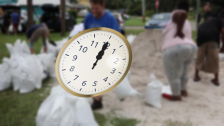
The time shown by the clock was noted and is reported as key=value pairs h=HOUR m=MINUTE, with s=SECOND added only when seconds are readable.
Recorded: h=12 m=0
